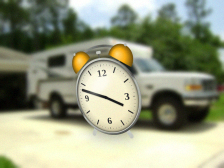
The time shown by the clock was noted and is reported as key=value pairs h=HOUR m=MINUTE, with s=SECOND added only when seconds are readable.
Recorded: h=3 m=48
